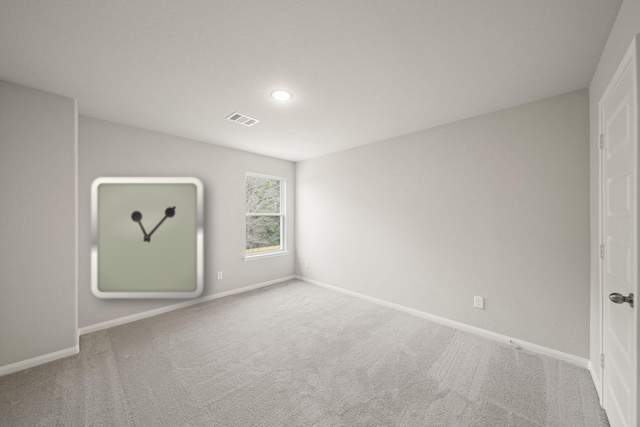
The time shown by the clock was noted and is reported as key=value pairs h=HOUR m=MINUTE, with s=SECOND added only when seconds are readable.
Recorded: h=11 m=7
